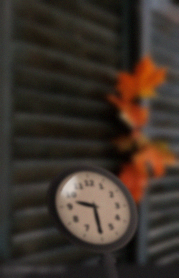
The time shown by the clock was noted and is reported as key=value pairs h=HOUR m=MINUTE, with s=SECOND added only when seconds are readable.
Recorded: h=9 m=30
